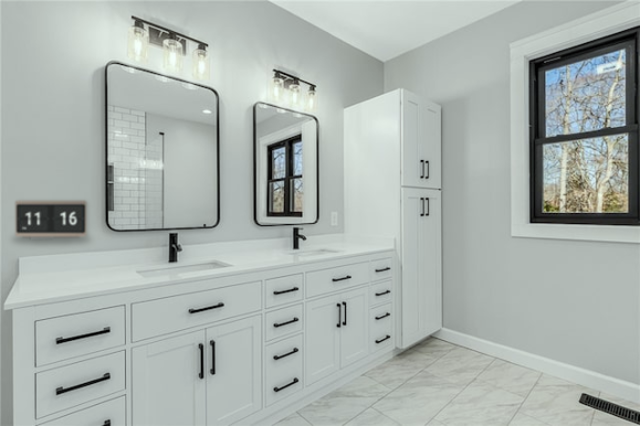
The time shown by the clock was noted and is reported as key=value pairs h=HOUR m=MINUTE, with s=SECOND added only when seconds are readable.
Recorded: h=11 m=16
